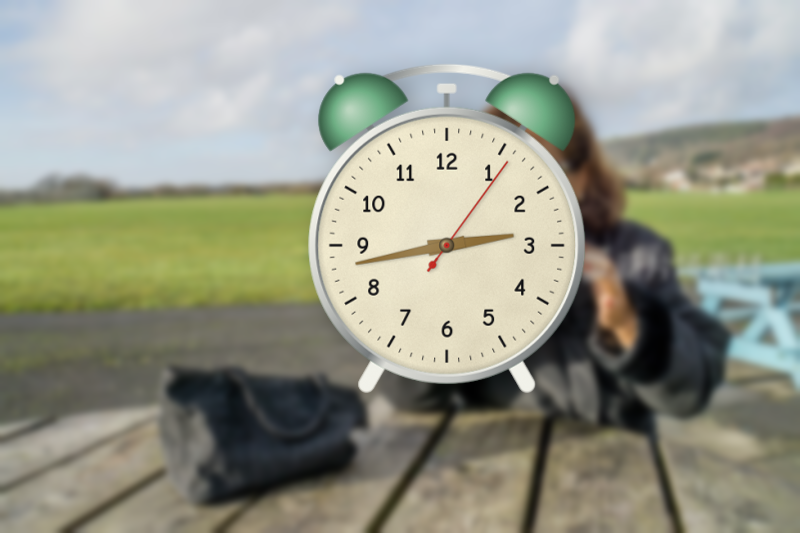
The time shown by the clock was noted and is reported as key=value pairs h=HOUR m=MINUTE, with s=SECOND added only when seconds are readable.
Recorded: h=2 m=43 s=6
